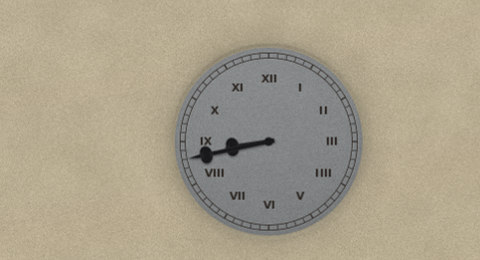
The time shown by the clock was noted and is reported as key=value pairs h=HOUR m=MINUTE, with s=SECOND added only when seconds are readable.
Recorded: h=8 m=43
